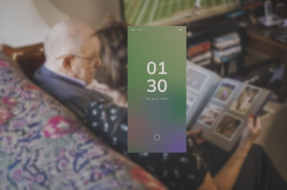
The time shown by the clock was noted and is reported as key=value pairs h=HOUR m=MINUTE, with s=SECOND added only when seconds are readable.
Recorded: h=1 m=30
